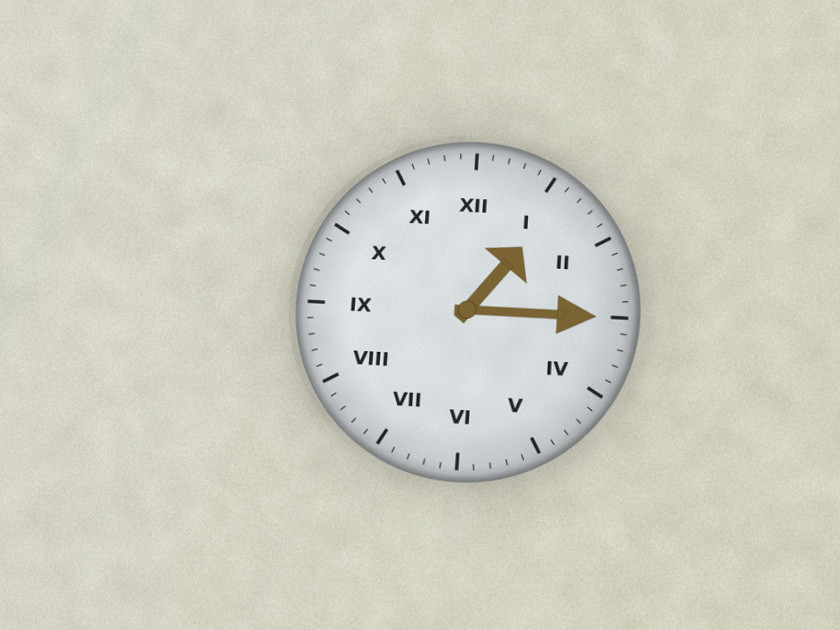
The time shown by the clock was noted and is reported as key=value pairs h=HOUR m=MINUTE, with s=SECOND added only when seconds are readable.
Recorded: h=1 m=15
